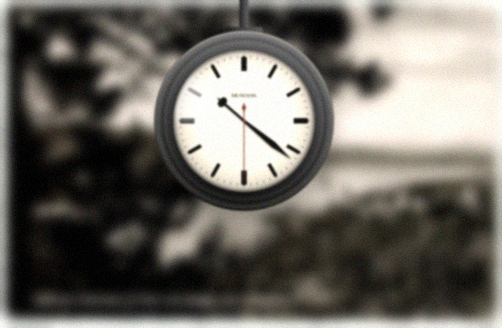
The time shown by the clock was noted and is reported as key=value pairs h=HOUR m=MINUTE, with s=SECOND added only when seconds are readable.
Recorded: h=10 m=21 s=30
